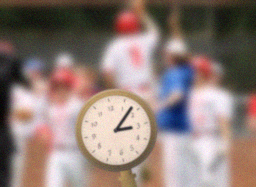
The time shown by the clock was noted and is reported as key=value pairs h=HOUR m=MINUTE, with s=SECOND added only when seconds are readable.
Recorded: h=3 m=8
